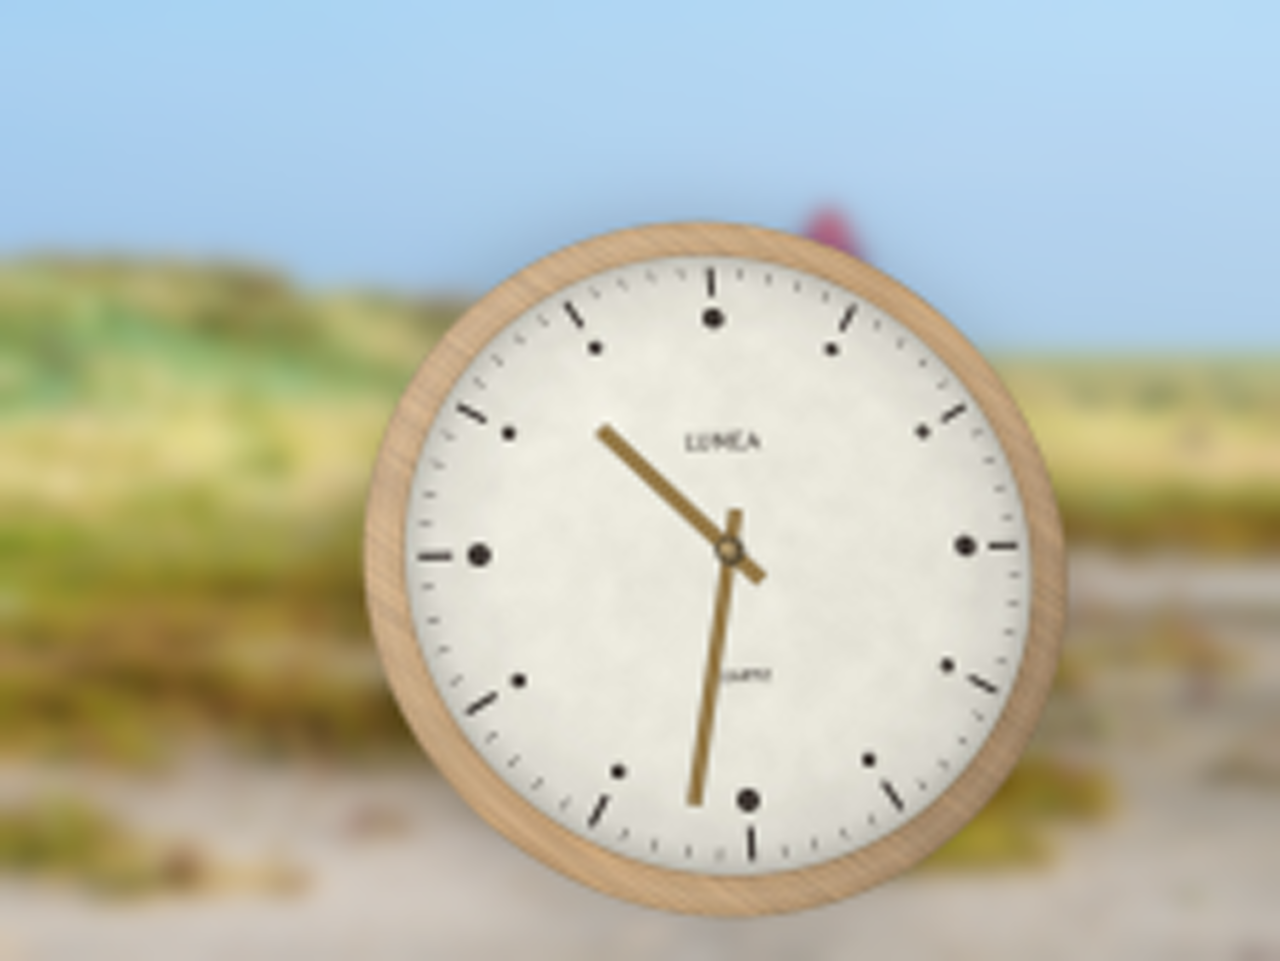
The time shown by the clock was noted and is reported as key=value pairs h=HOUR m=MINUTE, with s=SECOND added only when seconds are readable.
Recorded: h=10 m=32
